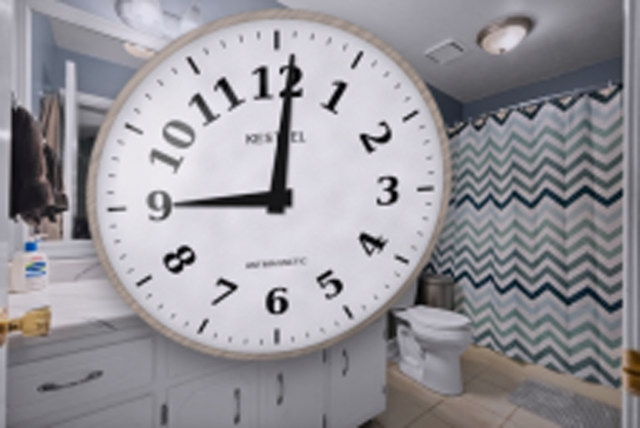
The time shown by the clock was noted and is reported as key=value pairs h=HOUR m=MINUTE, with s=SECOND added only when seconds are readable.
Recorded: h=9 m=1
